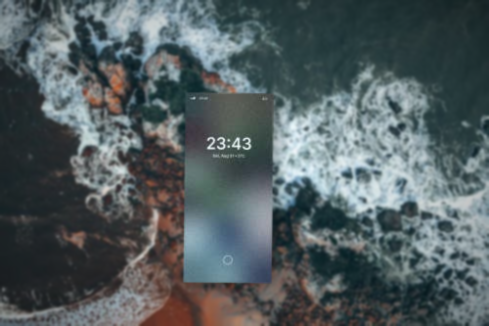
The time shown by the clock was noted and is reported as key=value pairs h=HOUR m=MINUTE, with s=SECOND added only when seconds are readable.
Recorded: h=23 m=43
